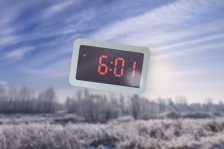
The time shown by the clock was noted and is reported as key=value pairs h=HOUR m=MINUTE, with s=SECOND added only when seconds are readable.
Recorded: h=6 m=1
